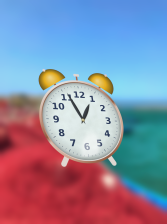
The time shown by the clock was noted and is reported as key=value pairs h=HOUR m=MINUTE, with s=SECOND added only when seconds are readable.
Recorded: h=12 m=56
